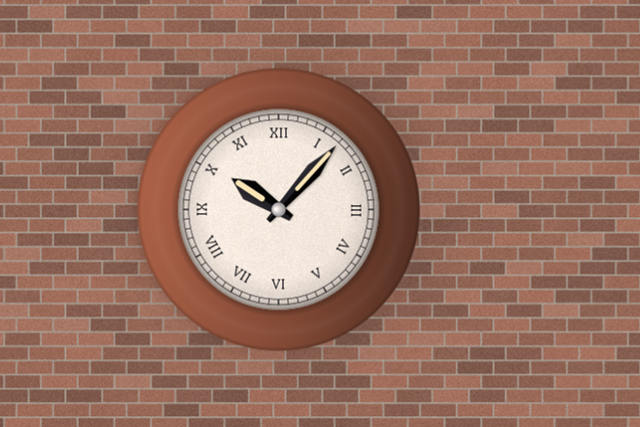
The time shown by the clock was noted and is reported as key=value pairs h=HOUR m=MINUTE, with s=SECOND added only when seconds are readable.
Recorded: h=10 m=7
